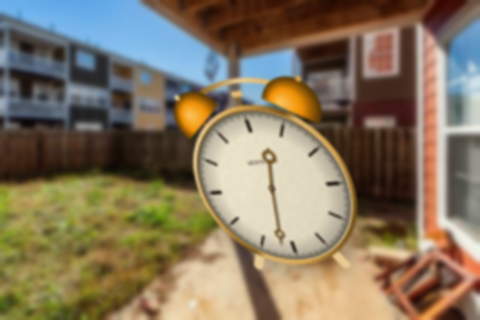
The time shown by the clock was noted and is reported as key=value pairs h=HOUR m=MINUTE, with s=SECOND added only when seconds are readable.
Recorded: h=12 m=32
